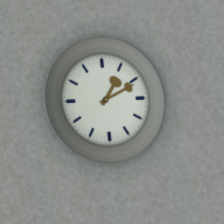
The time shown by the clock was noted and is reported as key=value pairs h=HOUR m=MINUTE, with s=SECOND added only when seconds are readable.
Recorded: h=1 m=11
